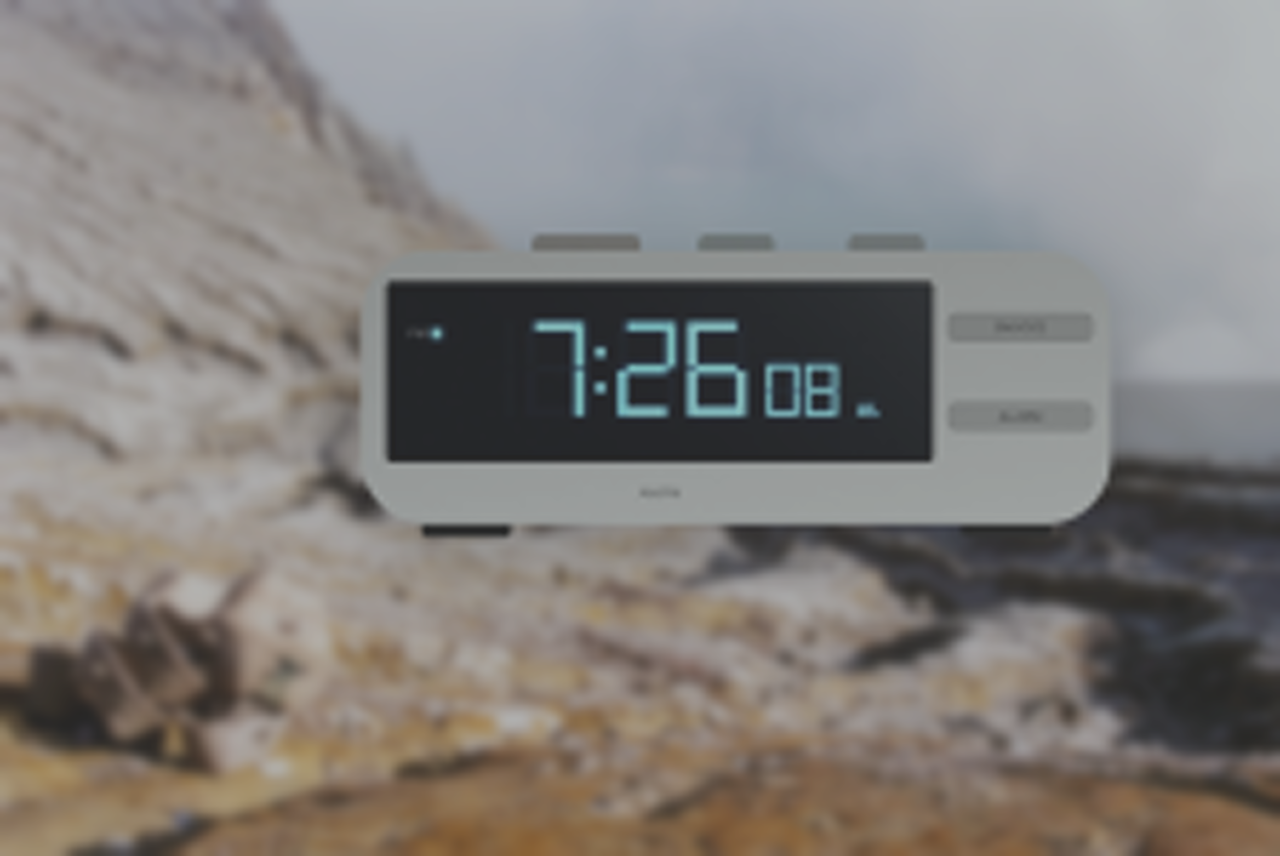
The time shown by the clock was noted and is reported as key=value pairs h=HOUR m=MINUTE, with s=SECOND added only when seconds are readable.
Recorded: h=7 m=26 s=8
